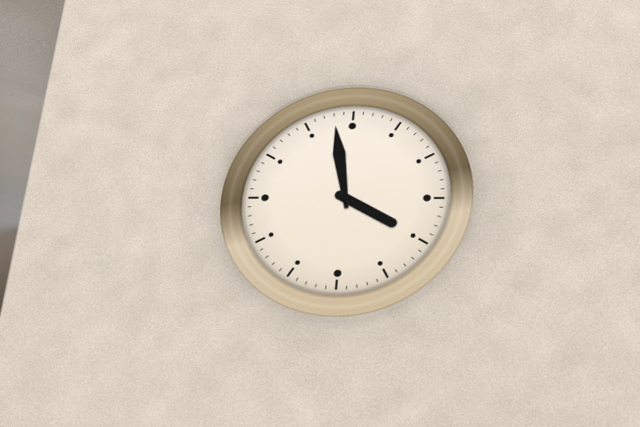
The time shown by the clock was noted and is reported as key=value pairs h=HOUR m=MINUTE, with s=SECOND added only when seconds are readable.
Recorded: h=3 m=58
